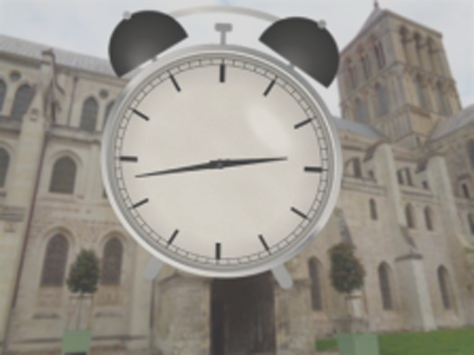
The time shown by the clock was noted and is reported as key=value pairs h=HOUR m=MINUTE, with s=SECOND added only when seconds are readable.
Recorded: h=2 m=43
